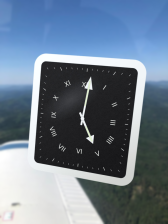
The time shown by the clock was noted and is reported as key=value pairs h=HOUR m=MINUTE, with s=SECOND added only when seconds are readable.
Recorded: h=5 m=1
